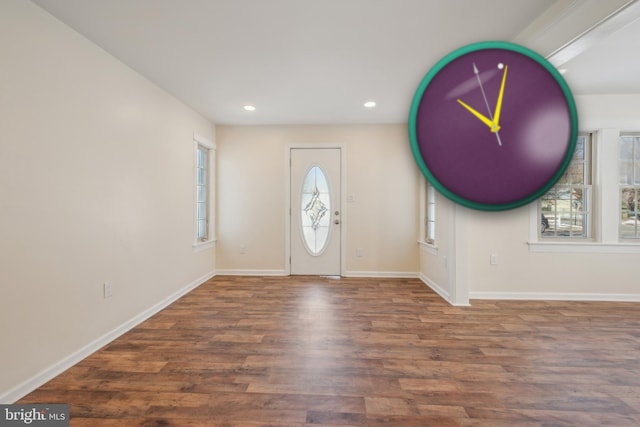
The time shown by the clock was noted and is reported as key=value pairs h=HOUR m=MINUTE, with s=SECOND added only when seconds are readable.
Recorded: h=10 m=0 s=56
